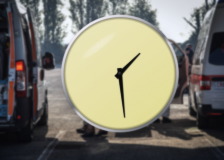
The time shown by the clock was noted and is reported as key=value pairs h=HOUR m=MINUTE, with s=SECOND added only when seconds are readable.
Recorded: h=1 m=29
